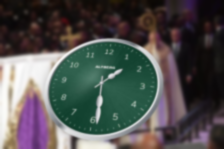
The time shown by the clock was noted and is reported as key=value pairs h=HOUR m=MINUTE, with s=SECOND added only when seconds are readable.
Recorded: h=1 m=29
